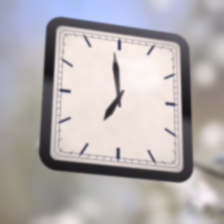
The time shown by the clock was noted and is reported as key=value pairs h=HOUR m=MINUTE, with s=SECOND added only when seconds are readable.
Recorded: h=6 m=59
